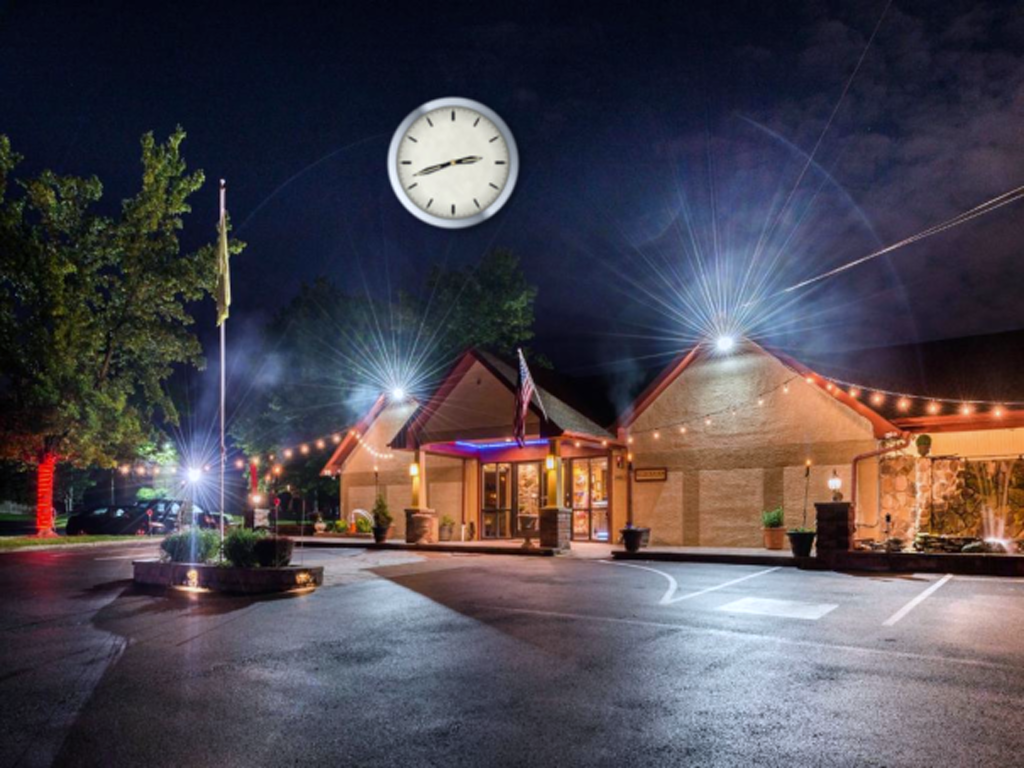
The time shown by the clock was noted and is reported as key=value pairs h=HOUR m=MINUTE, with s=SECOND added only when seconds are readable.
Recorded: h=2 m=42
